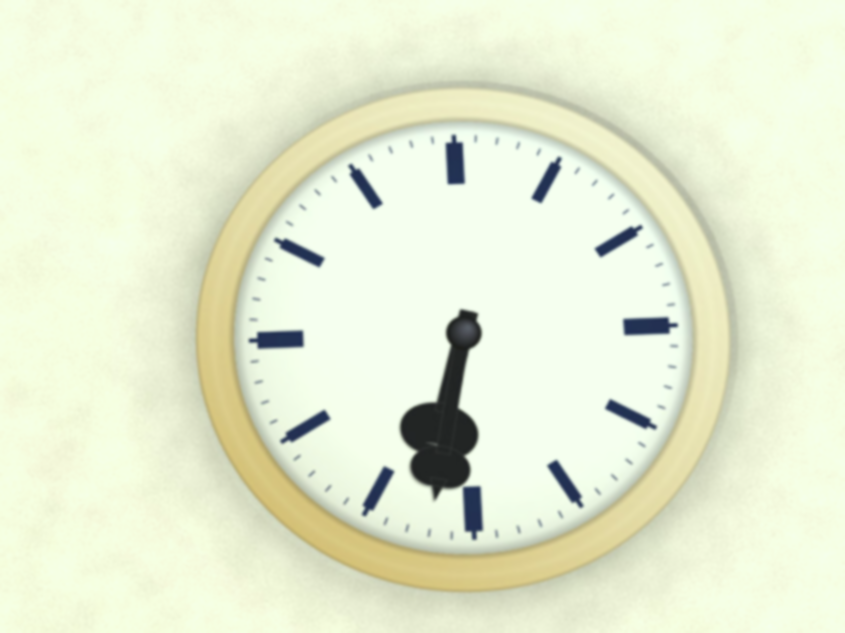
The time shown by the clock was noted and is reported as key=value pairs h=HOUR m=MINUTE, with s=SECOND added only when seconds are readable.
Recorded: h=6 m=32
